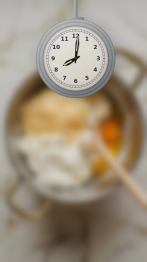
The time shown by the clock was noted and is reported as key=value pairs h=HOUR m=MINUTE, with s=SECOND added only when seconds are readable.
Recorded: h=8 m=1
